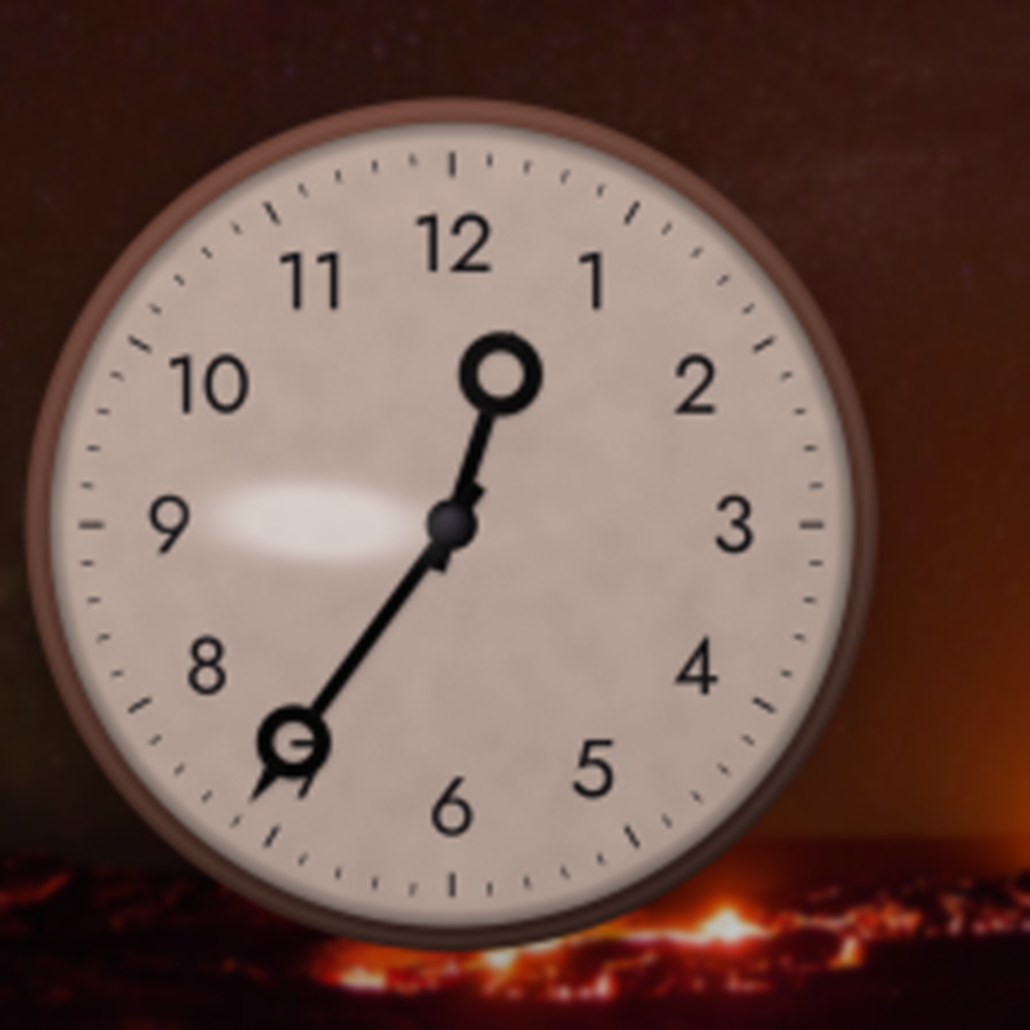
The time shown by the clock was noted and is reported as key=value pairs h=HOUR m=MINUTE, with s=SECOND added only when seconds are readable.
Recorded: h=12 m=36
